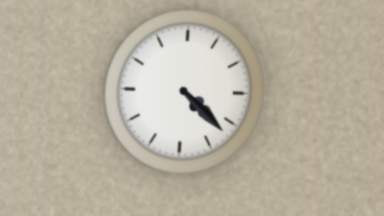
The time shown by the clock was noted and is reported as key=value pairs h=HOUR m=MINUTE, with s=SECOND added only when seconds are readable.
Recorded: h=4 m=22
